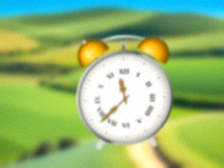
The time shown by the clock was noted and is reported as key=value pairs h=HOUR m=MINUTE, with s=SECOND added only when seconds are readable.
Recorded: h=11 m=38
